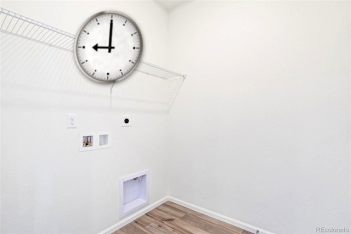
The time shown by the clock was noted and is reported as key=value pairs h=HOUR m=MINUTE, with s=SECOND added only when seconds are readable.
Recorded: h=9 m=0
